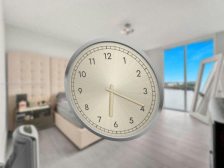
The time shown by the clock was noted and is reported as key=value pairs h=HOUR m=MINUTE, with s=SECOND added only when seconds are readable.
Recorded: h=6 m=19
